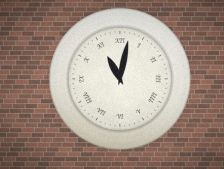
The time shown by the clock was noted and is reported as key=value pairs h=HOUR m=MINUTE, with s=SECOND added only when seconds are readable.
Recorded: h=11 m=2
